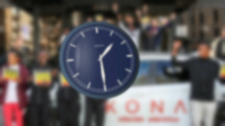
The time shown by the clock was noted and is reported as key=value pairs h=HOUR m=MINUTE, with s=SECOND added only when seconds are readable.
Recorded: h=1 m=30
